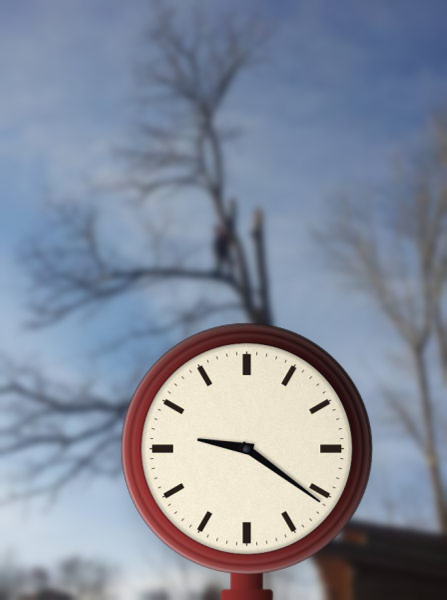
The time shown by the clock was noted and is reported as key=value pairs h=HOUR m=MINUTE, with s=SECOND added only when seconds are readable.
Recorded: h=9 m=21
